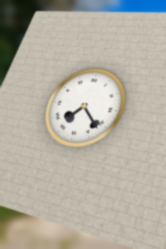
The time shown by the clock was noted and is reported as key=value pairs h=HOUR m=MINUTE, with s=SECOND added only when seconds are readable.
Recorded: h=7 m=22
